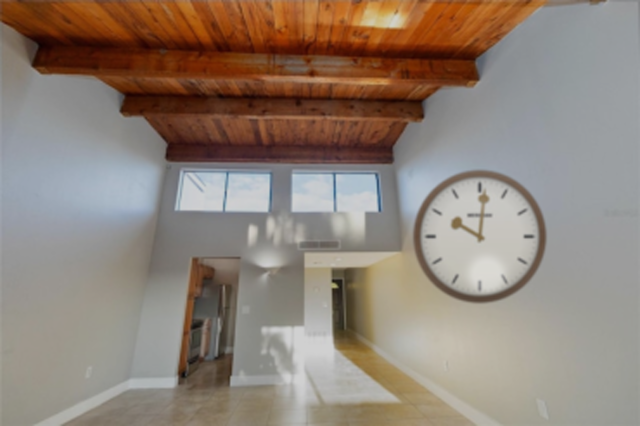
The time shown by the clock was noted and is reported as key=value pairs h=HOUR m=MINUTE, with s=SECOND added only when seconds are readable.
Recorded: h=10 m=1
